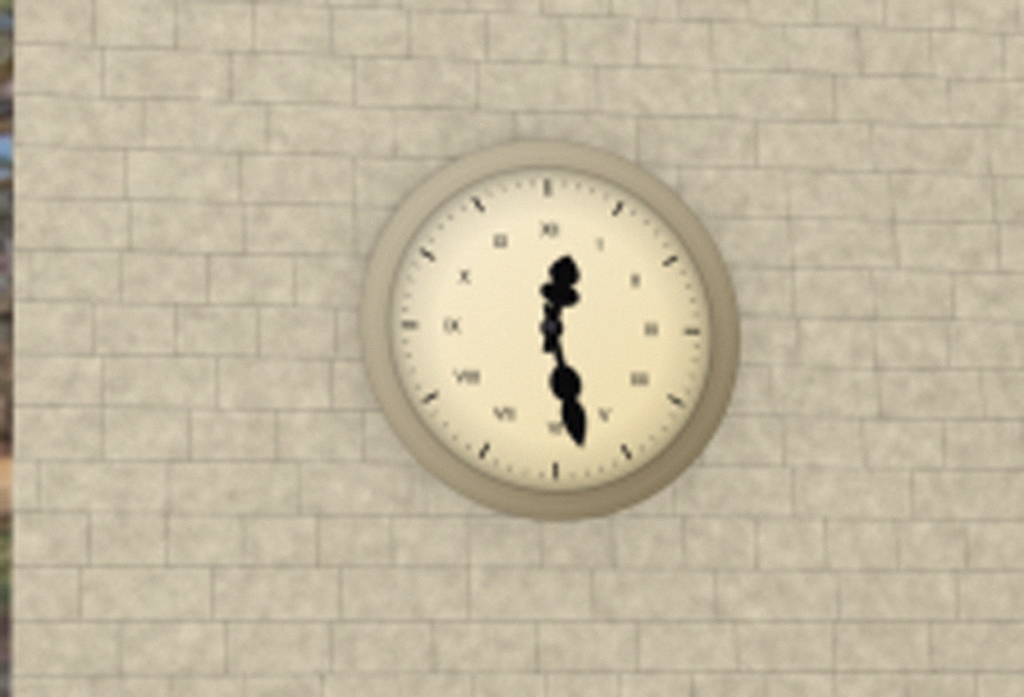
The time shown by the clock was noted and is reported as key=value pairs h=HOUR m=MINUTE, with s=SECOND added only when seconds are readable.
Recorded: h=12 m=28
